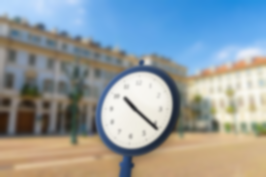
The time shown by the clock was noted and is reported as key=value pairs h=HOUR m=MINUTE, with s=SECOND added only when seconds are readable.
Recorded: h=10 m=21
